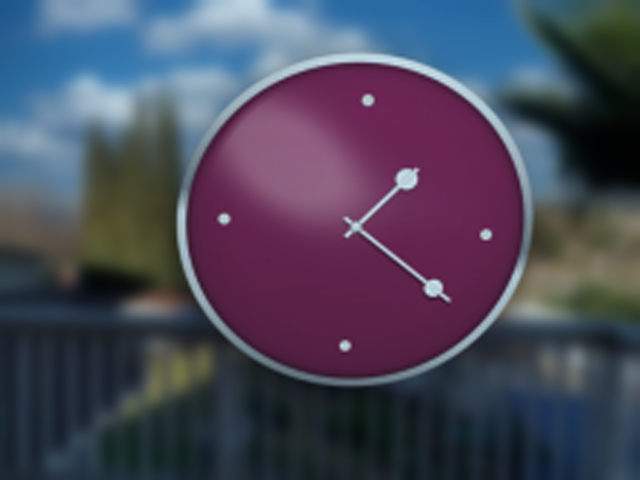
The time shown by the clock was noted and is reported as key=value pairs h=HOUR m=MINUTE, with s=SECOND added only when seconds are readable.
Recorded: h=1 m=21
